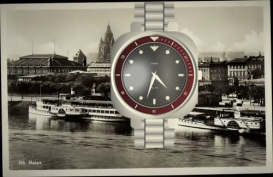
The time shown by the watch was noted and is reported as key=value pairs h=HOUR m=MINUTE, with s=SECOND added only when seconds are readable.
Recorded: h=4 m=33
